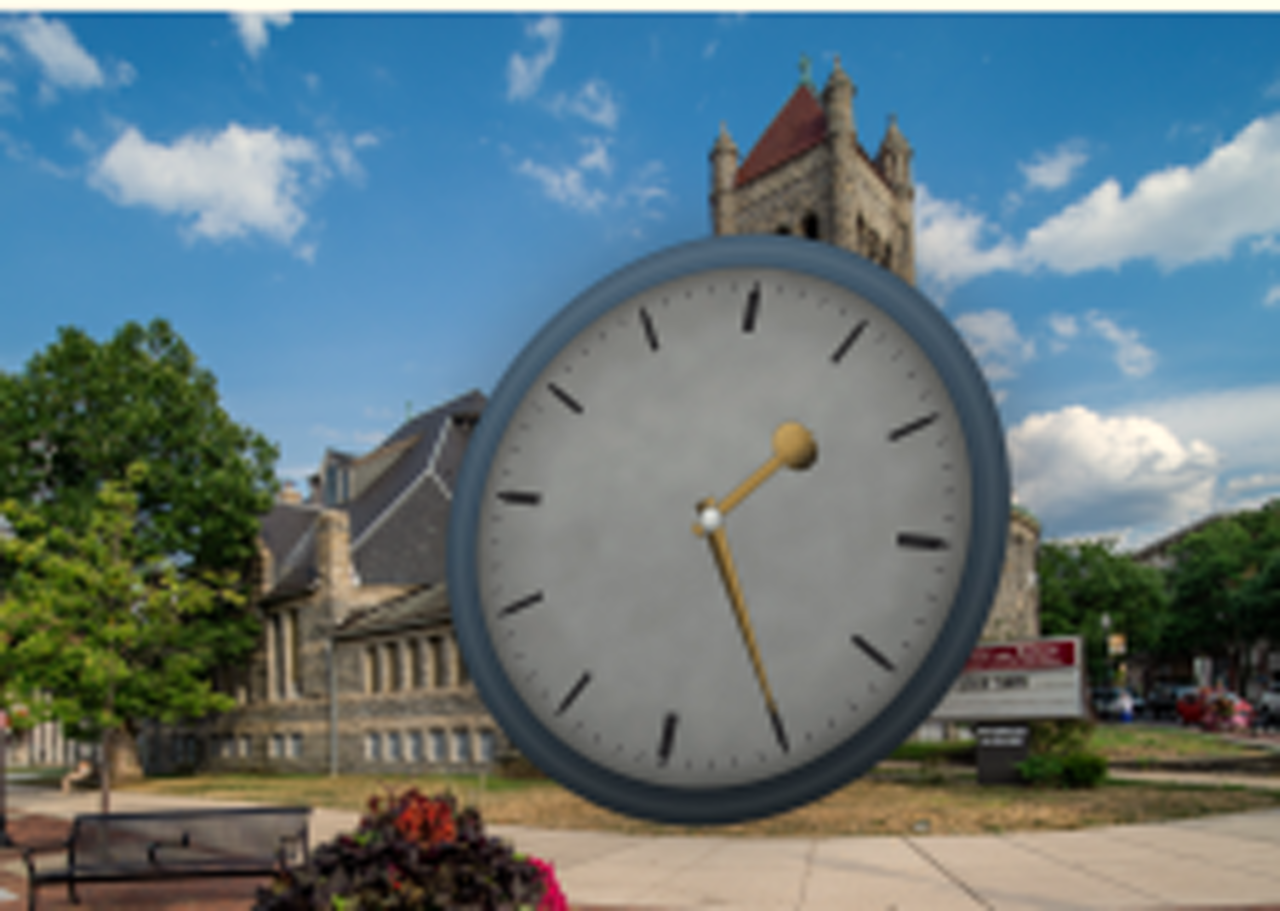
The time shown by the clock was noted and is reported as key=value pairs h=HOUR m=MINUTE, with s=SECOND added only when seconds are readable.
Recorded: h=1 m=25
